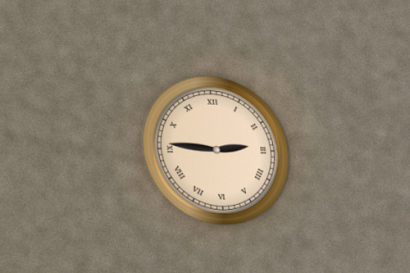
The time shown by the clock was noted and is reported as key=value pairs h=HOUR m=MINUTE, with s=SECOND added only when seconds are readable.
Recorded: h=2 m=46
